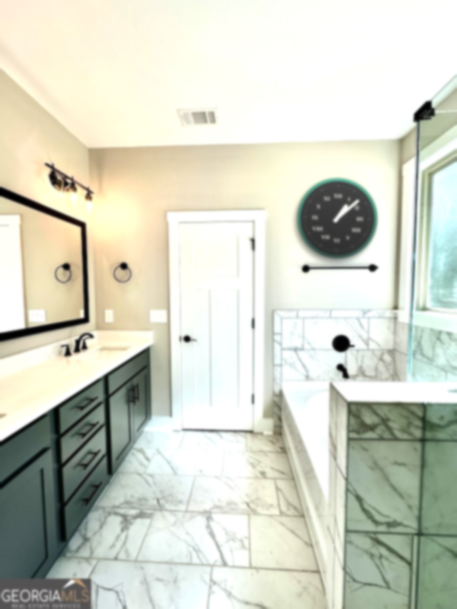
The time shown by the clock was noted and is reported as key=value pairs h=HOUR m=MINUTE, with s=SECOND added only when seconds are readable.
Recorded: h=1 m=8
